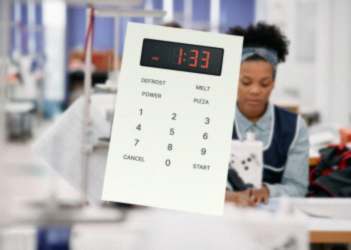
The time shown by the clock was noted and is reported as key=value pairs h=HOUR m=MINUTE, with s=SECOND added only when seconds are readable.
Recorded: h=1 m=33
